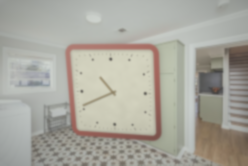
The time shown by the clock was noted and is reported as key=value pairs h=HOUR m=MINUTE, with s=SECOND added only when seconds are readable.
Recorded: h=10 m=41
